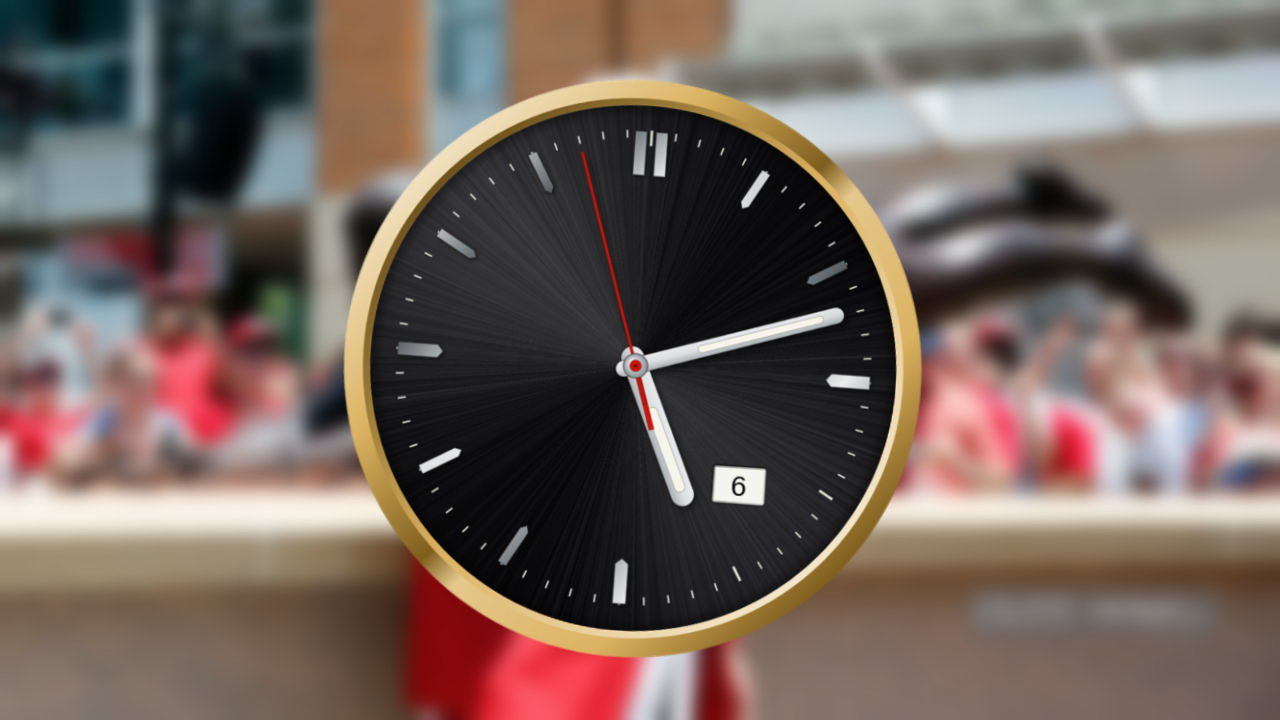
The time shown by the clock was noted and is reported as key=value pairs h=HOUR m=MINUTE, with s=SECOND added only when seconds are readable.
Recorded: h=5 m=11 s=57
